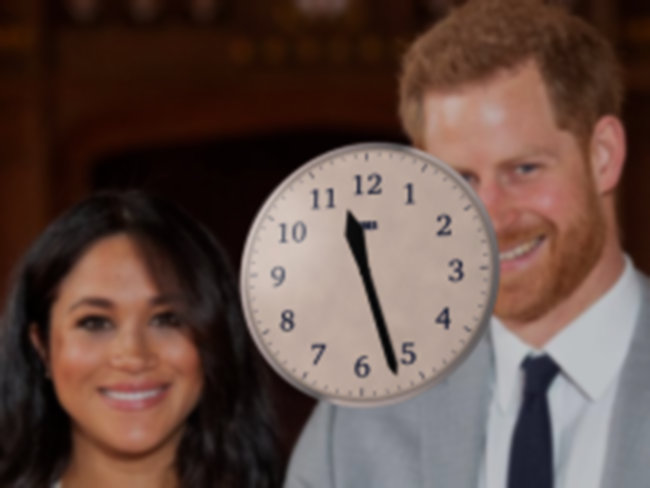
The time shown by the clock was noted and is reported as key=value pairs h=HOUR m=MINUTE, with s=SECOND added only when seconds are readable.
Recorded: h=11 m=27
